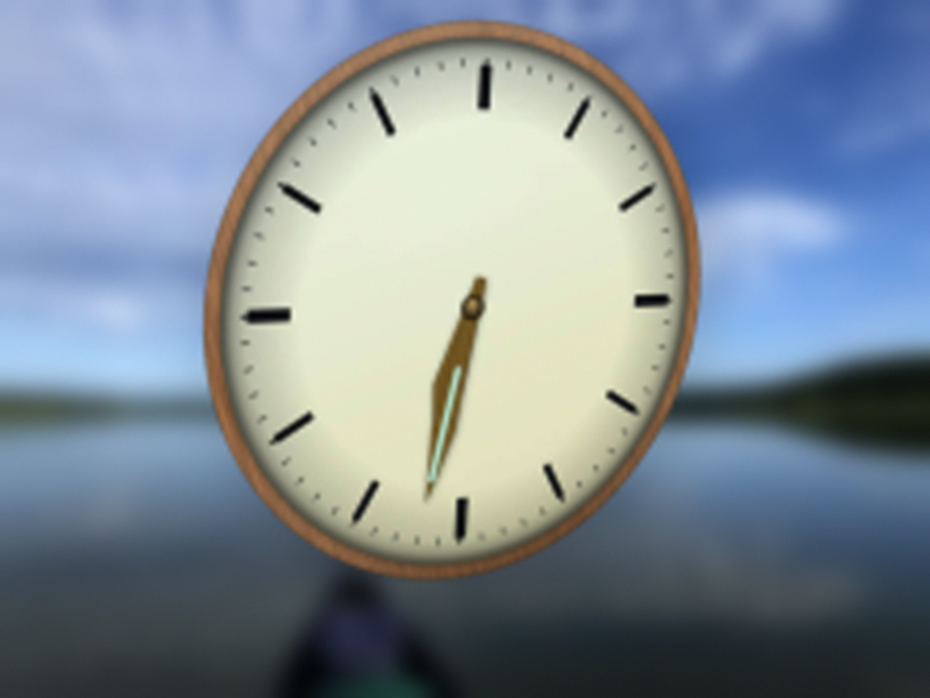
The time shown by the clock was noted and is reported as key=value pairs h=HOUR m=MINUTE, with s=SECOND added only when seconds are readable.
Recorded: h=6 m=32
